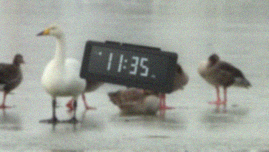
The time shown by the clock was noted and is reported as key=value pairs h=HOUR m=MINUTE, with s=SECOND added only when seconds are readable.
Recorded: h=11 m=35
